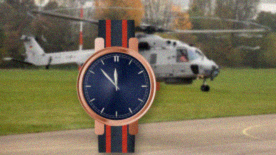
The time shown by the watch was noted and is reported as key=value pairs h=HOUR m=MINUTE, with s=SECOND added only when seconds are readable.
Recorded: h=11 m=53
